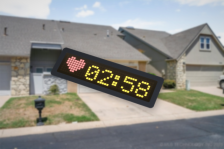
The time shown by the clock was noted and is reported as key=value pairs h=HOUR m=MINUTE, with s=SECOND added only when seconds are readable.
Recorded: h=2 m=58
